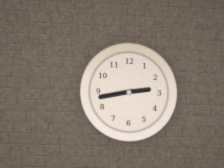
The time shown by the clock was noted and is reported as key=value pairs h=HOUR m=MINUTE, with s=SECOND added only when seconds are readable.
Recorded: h=2 m=43
